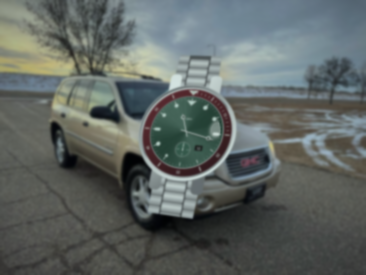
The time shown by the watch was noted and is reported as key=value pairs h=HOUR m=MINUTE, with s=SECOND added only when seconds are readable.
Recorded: h=11 m=17
